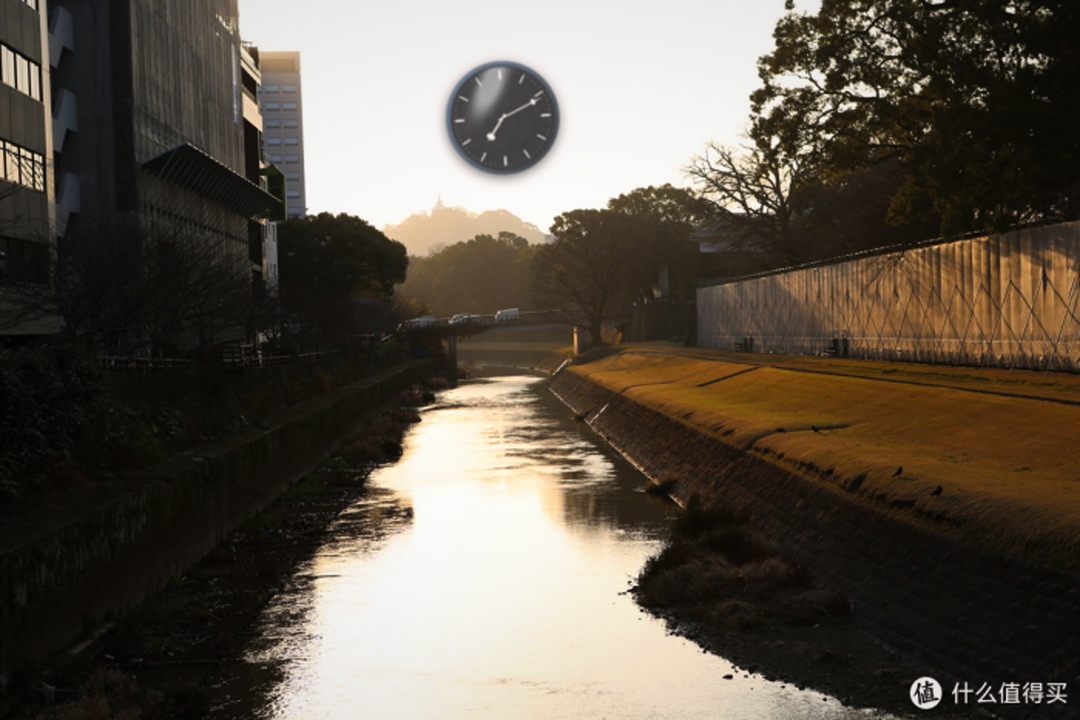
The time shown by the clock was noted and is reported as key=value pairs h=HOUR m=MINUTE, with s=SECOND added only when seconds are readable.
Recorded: h=7 m=11
